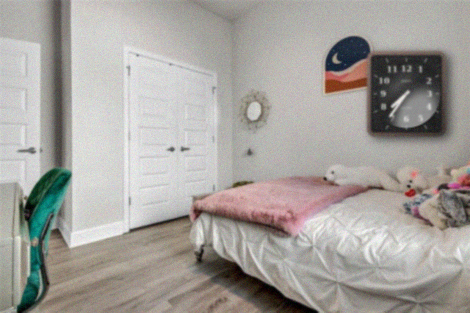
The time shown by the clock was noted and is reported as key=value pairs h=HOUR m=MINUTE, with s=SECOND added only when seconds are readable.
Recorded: h=7 m=36
